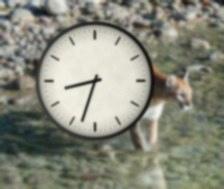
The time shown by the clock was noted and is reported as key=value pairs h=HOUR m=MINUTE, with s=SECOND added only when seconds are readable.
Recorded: h=8 m=33
